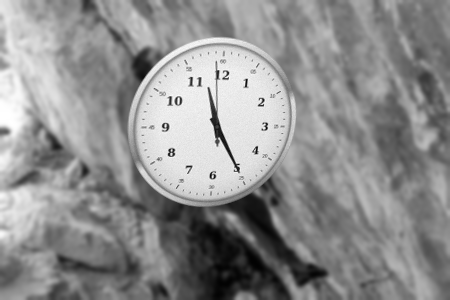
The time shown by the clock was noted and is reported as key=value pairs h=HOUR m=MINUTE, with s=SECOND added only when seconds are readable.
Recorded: h=11 m=24 s=59
